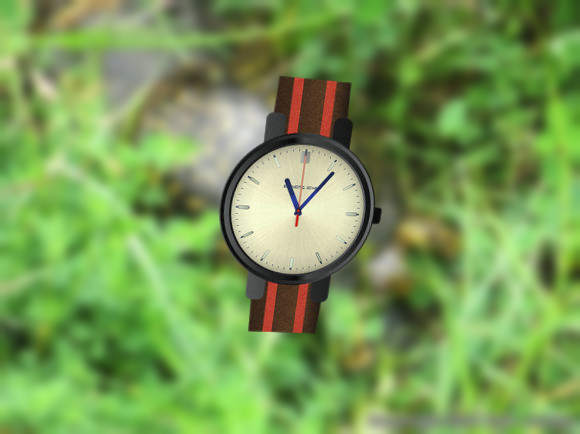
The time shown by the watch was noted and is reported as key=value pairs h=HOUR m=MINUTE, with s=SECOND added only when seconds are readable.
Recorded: h=11 m=6 s=0
